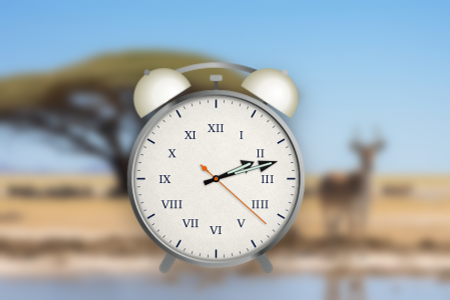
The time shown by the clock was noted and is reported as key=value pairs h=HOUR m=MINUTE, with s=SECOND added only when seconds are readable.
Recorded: h=2 m=12 s=22
